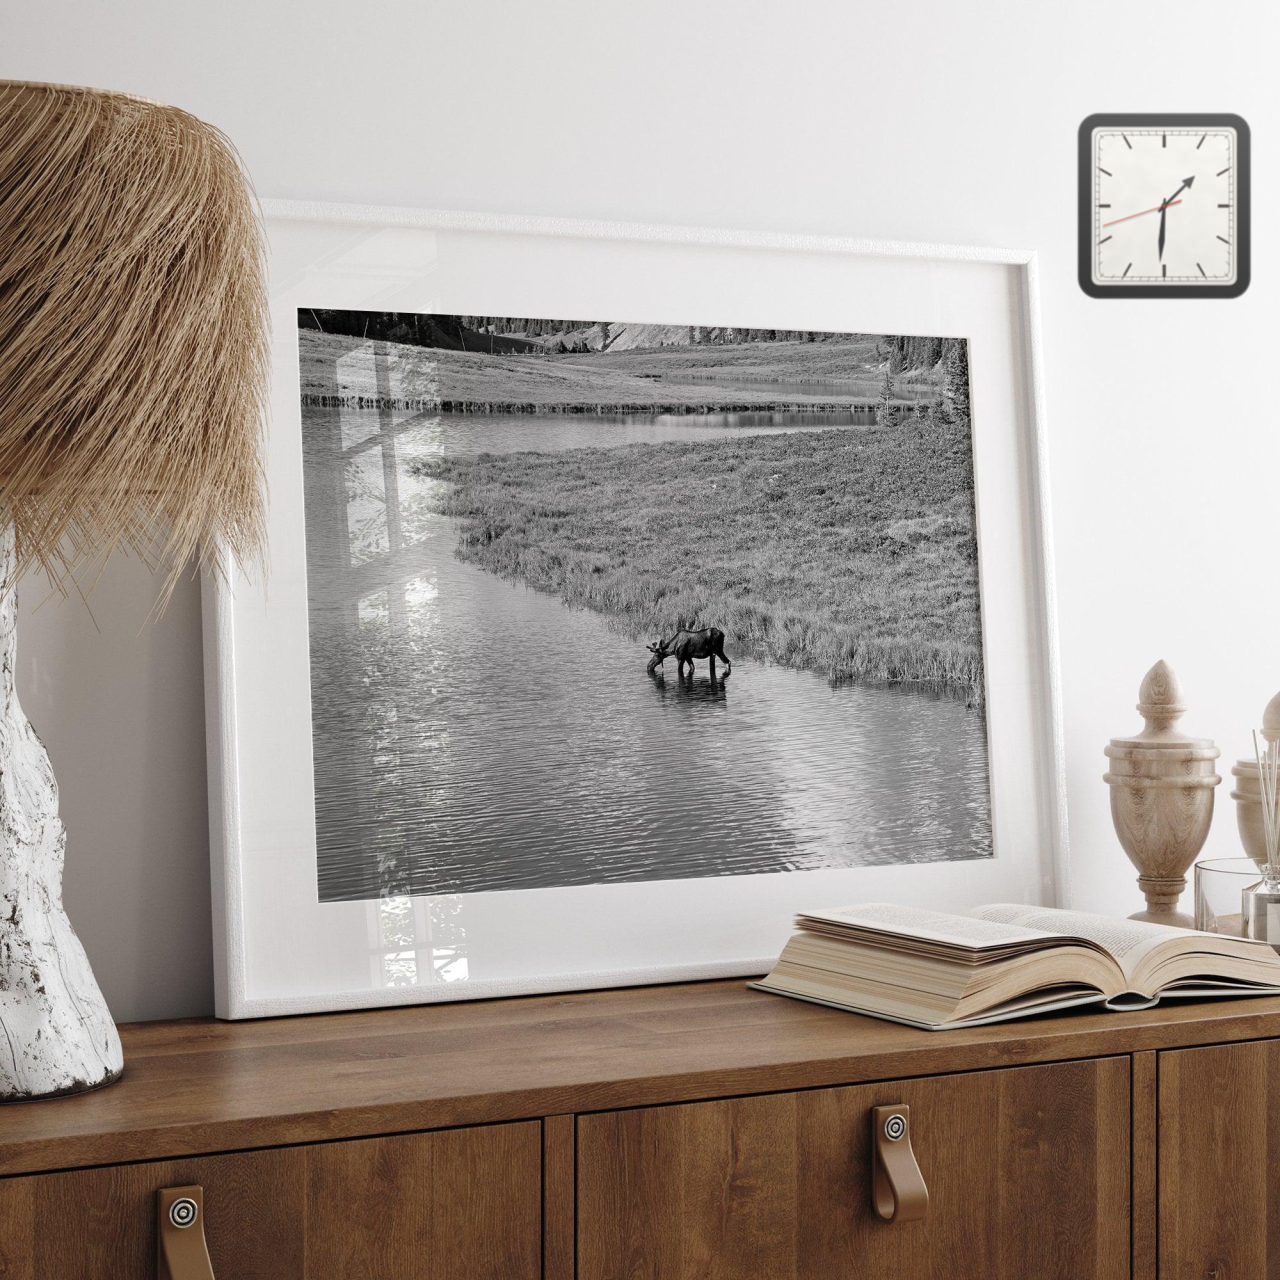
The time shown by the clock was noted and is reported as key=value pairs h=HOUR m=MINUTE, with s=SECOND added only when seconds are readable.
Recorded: h=1 m=30 s=42
